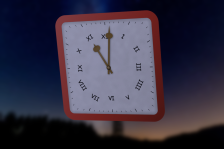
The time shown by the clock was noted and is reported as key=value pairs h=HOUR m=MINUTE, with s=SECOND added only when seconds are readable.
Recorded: h=11 m=1
